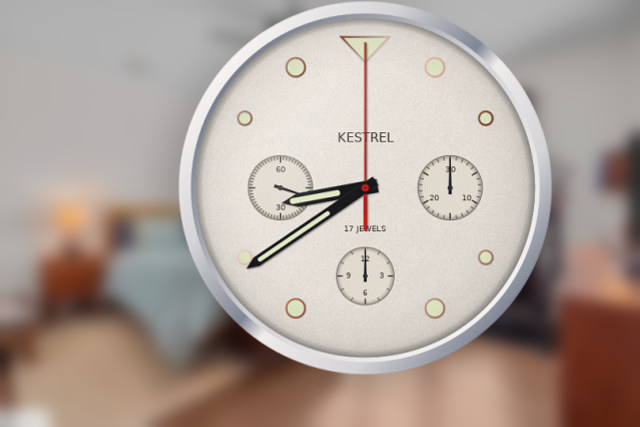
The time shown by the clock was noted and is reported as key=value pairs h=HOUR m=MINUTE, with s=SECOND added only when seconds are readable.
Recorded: h=8 m=39 s=18
